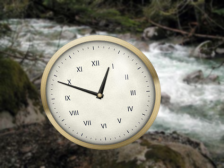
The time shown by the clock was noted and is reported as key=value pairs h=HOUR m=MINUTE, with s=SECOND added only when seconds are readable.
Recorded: h=12 m=49
